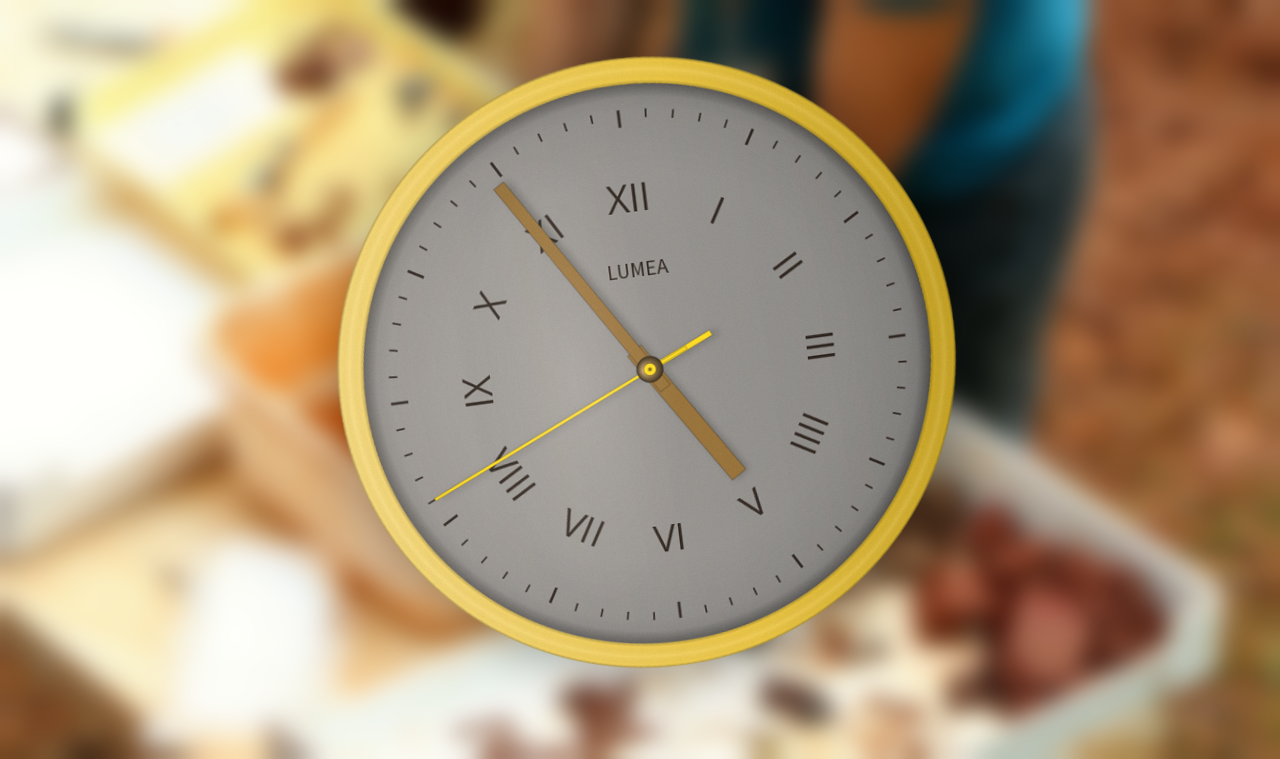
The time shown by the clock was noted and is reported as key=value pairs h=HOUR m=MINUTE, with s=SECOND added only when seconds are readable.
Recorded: h=4 m=54 s=41
